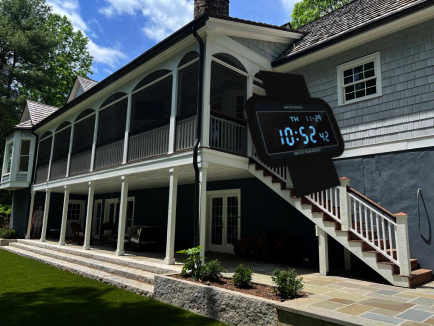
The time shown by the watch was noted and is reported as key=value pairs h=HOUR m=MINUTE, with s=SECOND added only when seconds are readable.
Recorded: h=10 m=52 s=42
